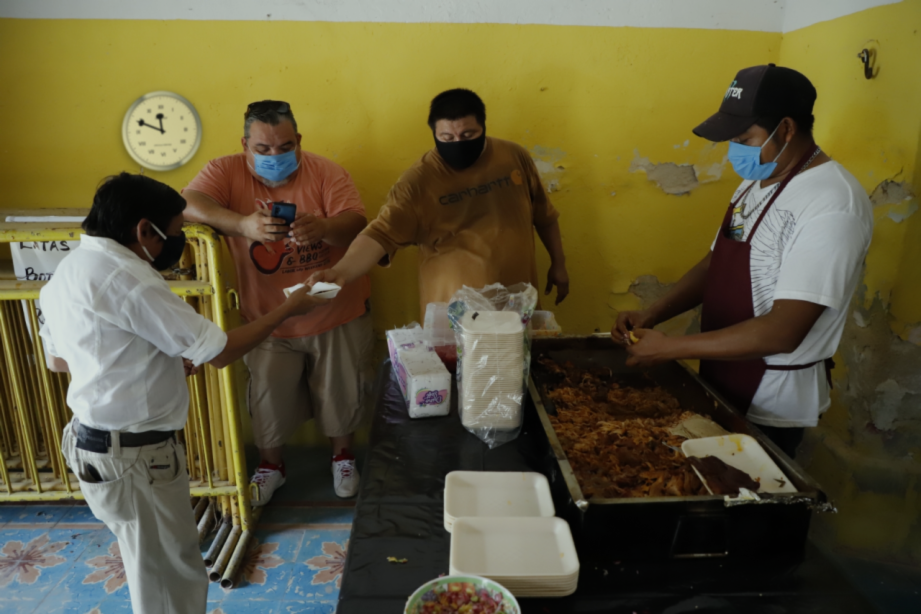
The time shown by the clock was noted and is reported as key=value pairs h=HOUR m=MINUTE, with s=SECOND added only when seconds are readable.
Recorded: h=11 m=49
